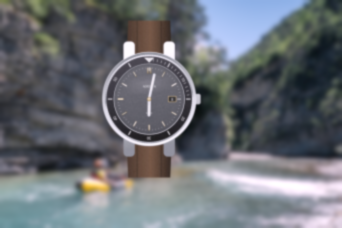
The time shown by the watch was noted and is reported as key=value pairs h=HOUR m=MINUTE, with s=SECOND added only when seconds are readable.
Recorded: h=6 m=2
